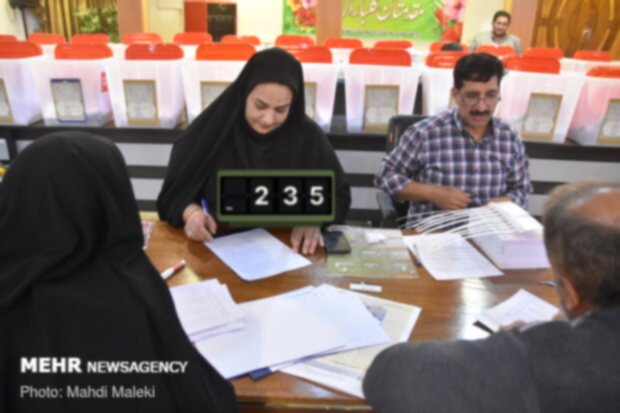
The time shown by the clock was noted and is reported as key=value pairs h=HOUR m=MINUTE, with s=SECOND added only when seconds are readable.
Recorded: h=2 m=35
